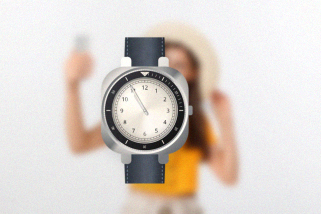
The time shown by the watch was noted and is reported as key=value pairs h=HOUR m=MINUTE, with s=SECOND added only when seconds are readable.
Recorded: h=10 m=55
